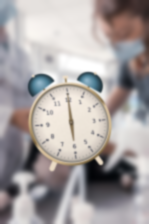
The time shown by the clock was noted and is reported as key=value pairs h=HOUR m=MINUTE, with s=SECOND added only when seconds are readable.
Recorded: h=6 m=0
